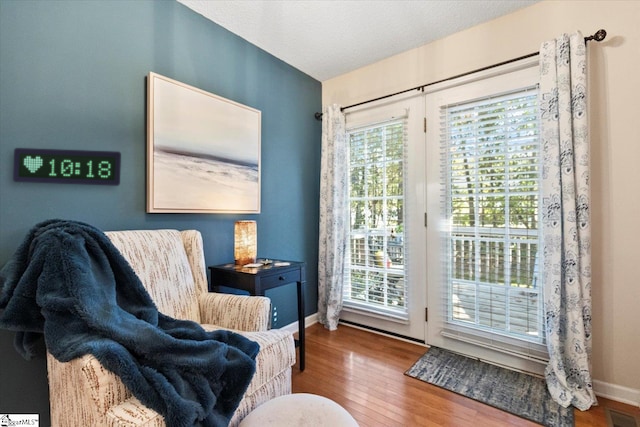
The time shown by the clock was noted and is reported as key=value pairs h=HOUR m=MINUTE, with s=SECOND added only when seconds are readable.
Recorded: h=10 m=18
